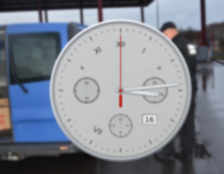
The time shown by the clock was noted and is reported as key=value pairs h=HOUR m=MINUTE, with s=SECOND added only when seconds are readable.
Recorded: h=3 m=14
